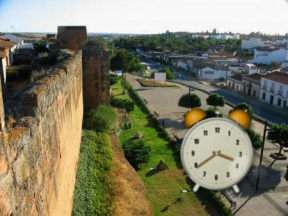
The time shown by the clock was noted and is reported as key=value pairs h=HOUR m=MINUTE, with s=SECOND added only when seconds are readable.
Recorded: h=3 m=39
